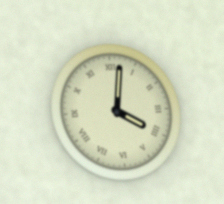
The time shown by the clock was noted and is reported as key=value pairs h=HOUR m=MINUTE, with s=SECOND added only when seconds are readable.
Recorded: h=4 m=2
